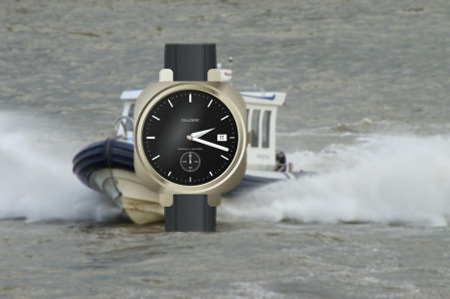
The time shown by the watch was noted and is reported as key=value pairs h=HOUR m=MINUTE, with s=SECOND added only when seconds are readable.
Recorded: h=2 m=18
